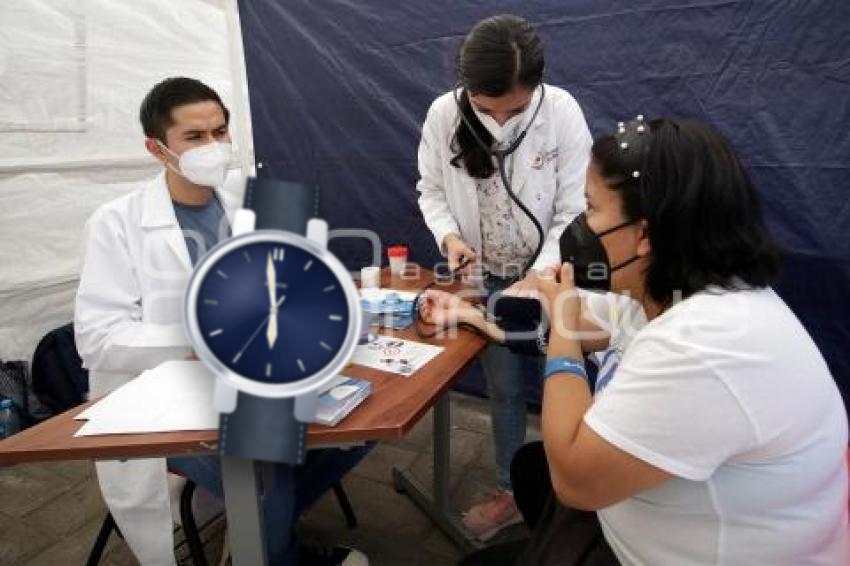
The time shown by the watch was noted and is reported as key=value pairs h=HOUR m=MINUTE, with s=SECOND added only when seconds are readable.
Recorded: h=5 m=58 s=35
